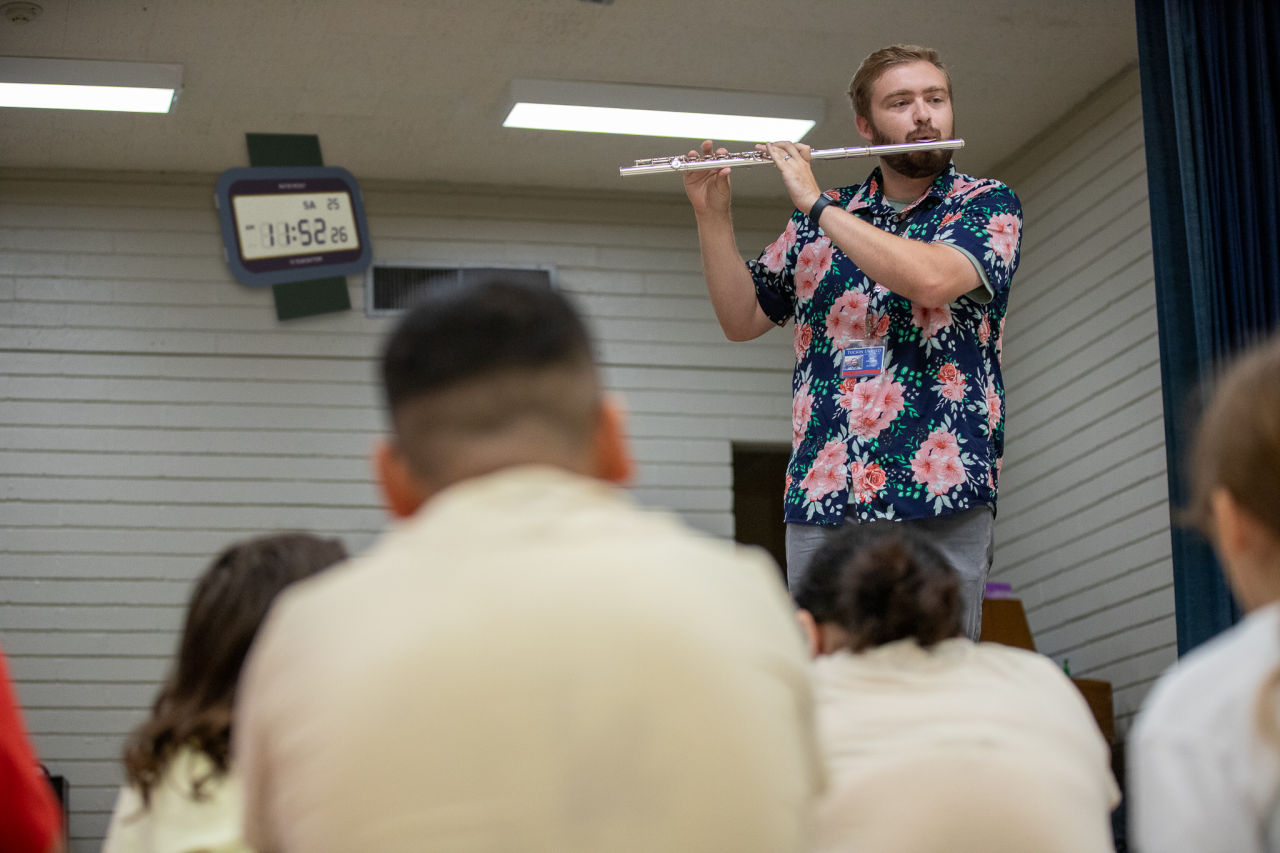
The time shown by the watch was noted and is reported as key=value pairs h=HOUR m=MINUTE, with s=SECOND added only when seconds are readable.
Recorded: h=11 m=52 s=26
